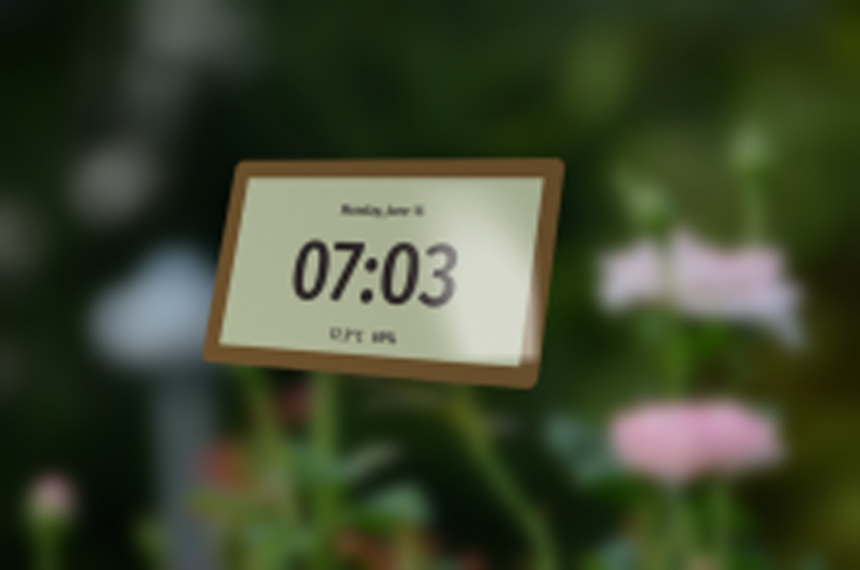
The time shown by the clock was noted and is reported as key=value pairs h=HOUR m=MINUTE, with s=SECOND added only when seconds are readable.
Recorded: h=7 m=3
